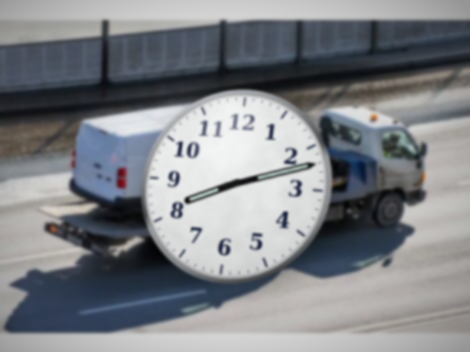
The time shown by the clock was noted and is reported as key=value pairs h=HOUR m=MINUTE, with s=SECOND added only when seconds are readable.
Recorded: h=8 m=12
